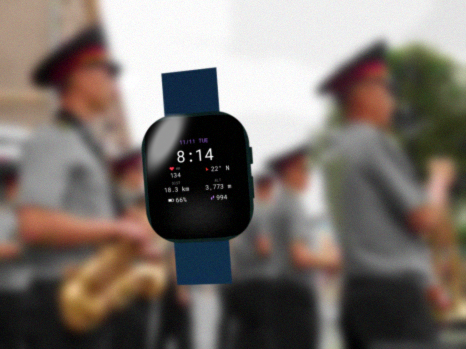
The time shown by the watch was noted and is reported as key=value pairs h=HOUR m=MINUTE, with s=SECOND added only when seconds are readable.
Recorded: h=8 m=14
